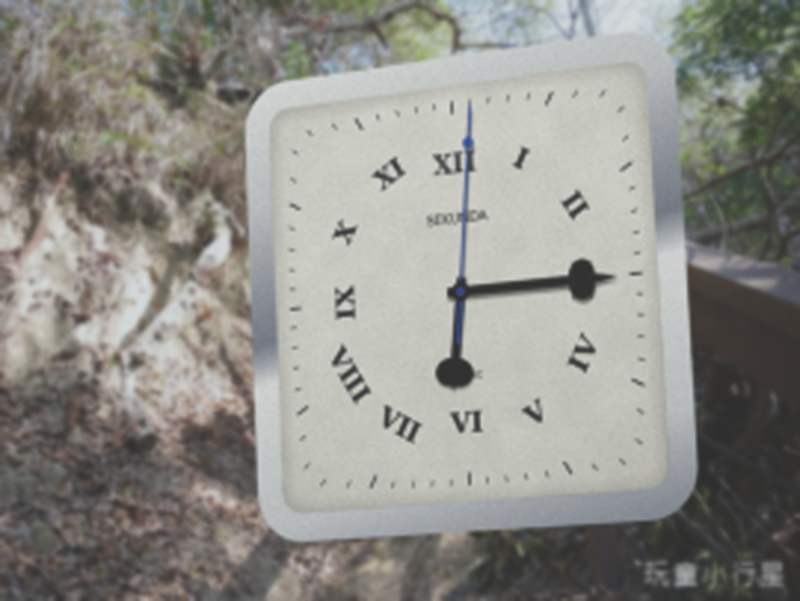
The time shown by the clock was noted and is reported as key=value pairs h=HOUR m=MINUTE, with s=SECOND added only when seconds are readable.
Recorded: h=6 m=15 s=1
